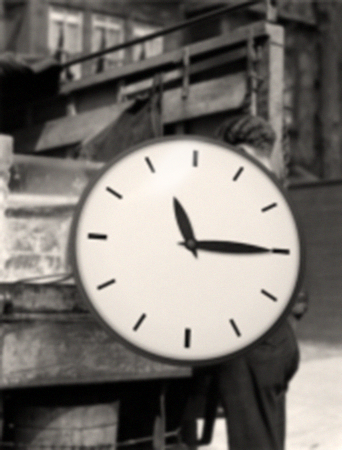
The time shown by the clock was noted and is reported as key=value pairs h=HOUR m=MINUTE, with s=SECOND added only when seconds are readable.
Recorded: h=11 m=15
